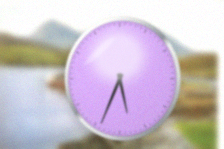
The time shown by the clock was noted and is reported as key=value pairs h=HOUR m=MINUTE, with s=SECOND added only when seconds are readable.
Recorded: h=5 m=34
